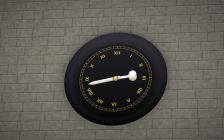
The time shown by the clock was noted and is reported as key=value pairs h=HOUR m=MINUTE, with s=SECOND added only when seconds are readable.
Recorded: h=2 m=43
